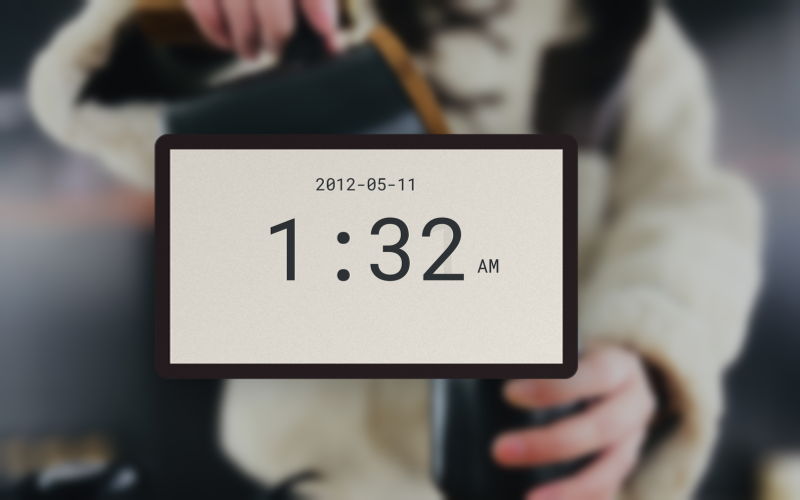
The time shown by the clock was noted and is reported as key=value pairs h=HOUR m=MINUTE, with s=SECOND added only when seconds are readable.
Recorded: h=1 m=32
